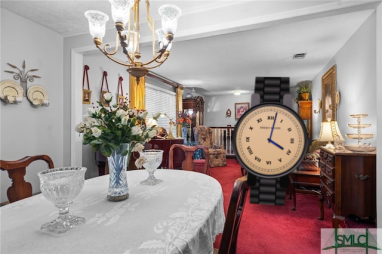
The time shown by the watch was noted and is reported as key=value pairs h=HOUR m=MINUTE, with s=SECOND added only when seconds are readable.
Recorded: h=4 m=2
